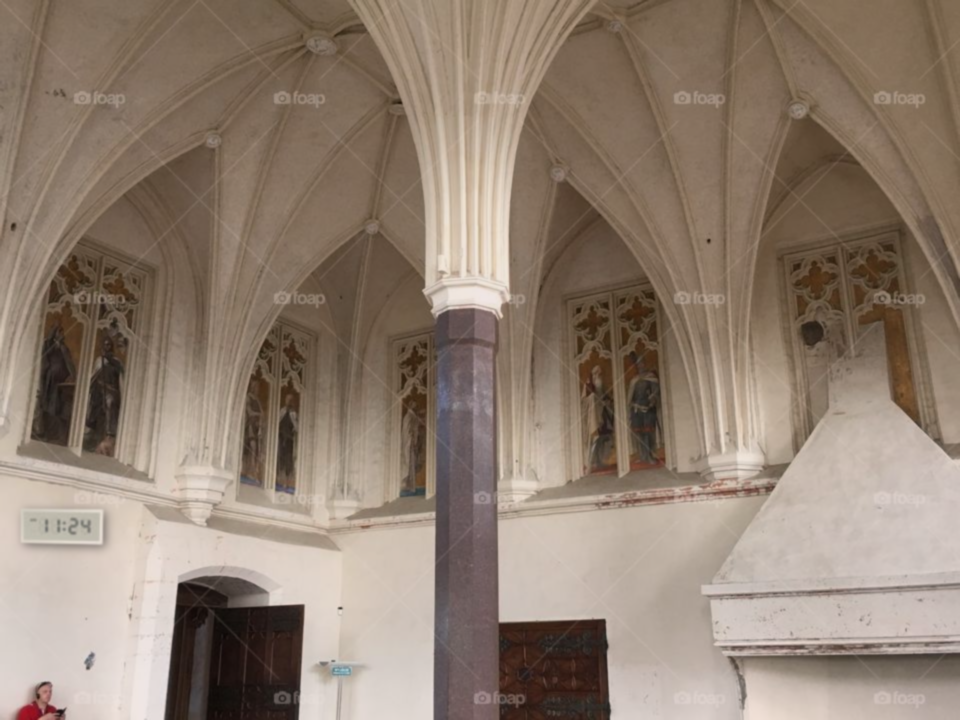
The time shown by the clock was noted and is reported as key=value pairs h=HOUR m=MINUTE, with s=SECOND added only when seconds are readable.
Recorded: h=11 m=24
